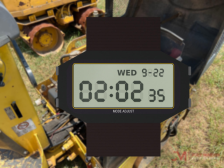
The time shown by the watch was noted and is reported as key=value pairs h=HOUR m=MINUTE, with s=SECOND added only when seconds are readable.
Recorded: h=2 m=2 s=35
